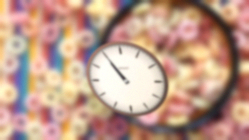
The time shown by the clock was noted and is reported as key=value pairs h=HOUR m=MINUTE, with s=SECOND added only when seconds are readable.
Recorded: h=10 m=55
